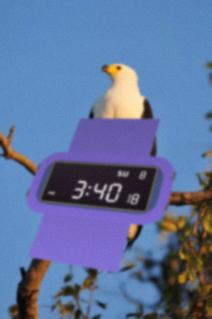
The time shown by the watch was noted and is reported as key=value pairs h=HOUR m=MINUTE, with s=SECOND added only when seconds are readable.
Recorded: h=3 m=40
